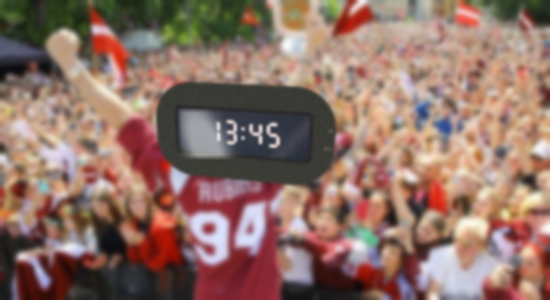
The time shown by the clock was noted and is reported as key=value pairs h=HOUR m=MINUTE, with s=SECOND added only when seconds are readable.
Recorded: h=13 m=45
